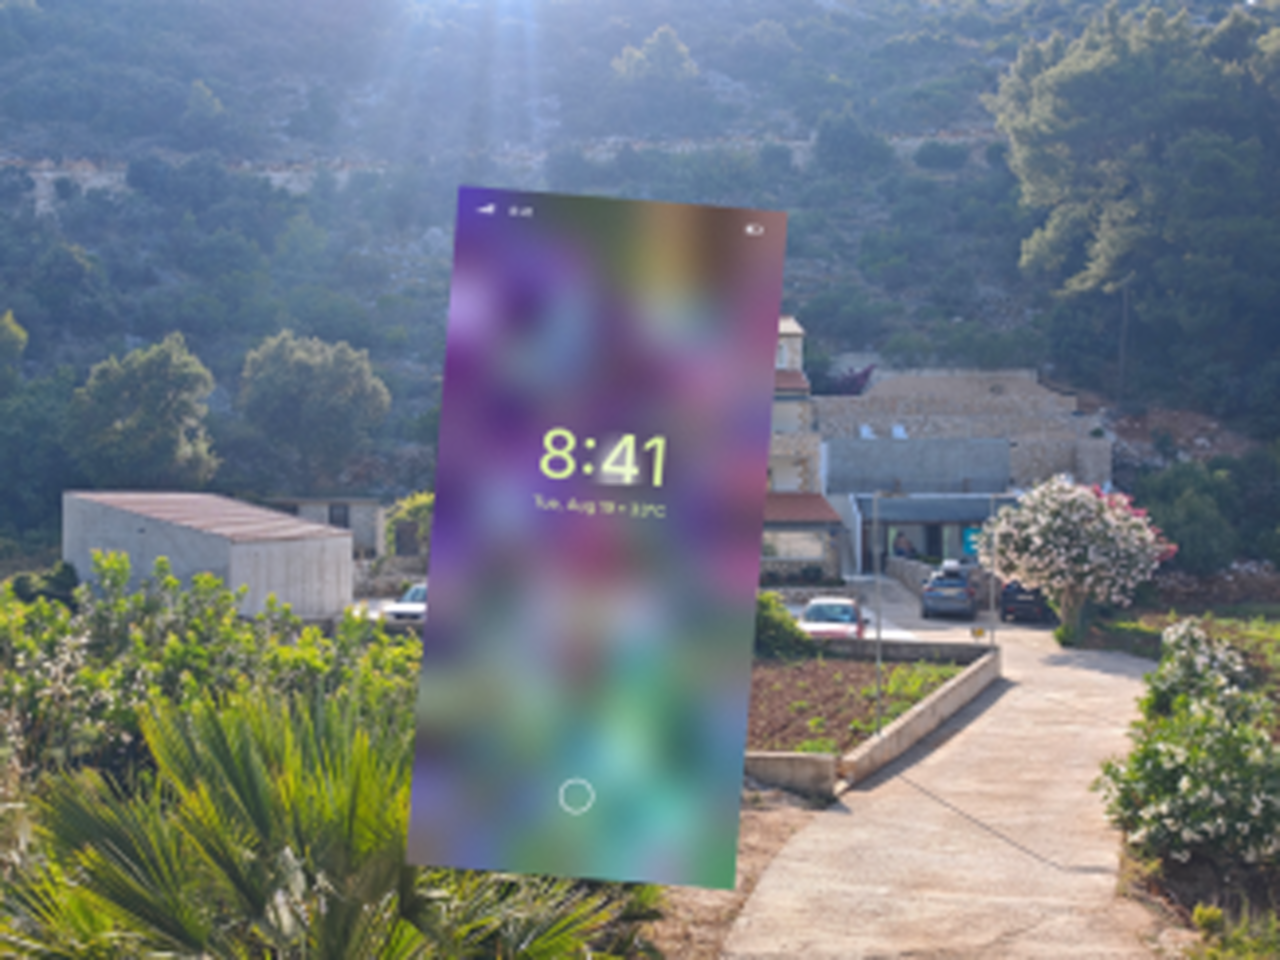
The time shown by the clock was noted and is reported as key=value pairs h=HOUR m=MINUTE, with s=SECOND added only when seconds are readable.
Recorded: h=8 m=41
